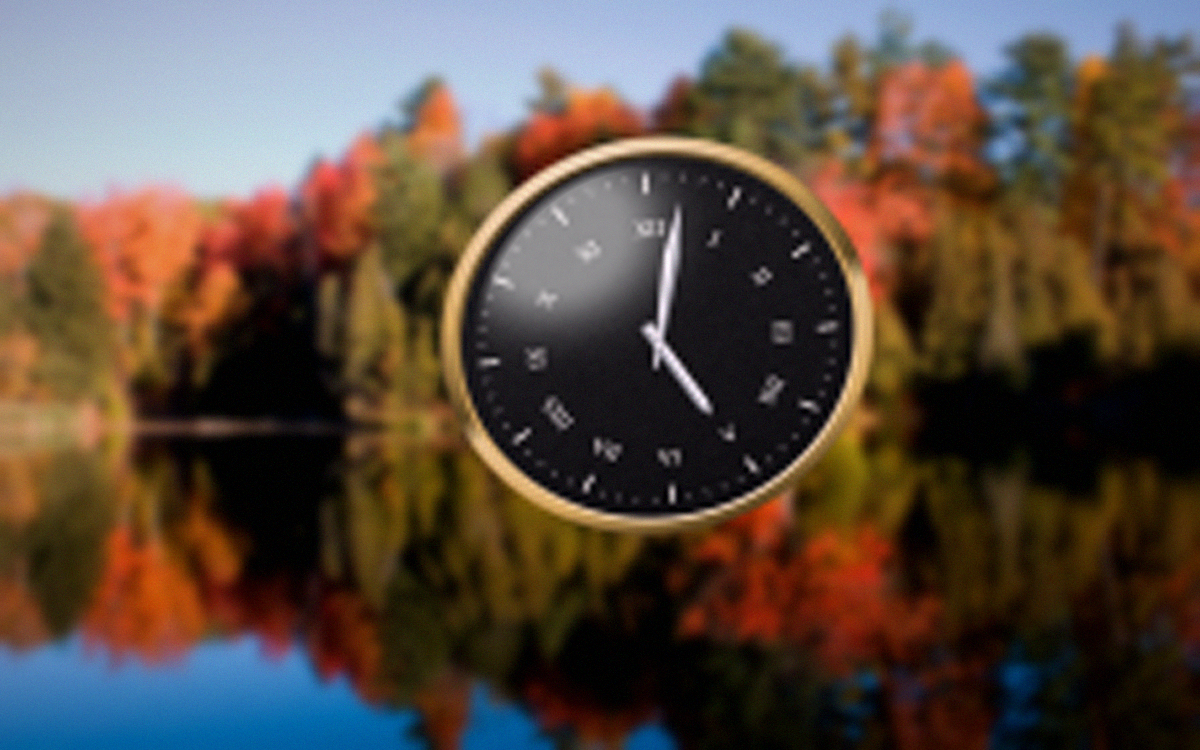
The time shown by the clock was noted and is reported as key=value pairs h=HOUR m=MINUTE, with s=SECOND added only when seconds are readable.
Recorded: h=5 m=2
